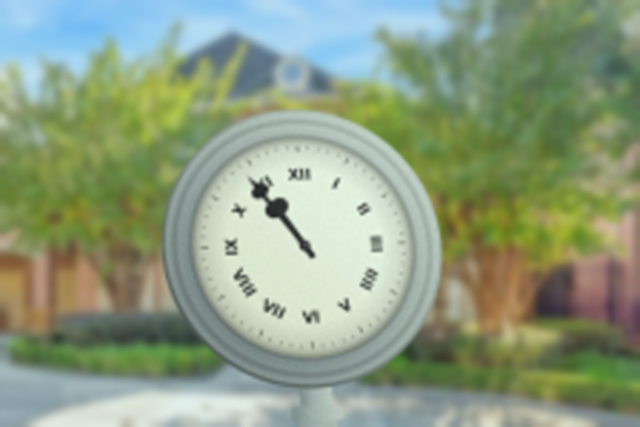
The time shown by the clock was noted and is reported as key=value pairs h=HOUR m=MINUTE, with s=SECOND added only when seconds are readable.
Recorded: h=10 m=54
